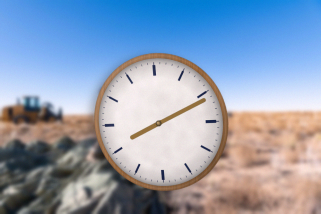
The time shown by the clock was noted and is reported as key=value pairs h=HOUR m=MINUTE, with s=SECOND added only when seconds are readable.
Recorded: h=8 m=11
